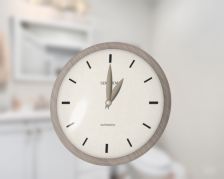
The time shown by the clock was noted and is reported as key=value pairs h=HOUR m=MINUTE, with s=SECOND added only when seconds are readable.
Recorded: h=1 m=0
